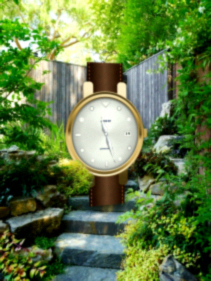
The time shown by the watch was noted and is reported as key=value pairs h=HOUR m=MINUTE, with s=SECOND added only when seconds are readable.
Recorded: h=11 m=27
